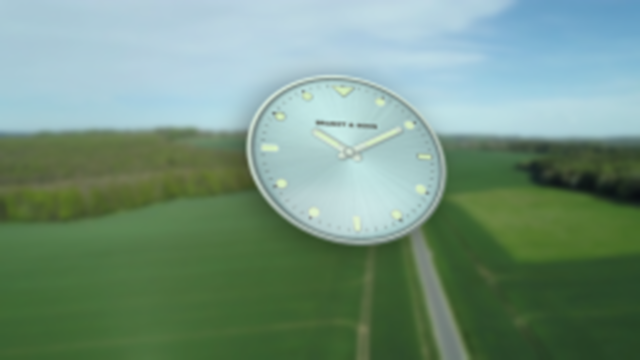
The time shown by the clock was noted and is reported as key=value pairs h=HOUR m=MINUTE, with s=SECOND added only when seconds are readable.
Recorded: h=10 m=10
